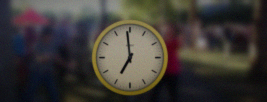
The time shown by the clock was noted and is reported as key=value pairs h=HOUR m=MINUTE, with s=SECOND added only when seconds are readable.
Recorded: h=6 m=59
